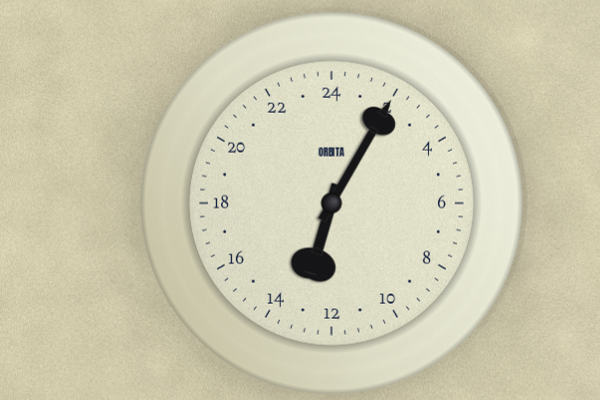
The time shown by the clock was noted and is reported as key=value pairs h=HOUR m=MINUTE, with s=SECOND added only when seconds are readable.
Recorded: h=13 m=5
